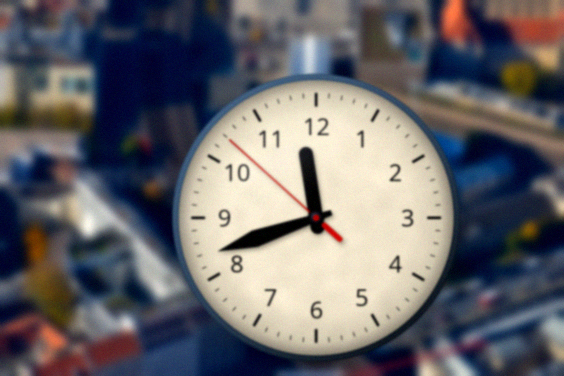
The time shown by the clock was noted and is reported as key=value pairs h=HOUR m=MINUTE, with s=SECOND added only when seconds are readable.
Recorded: h=11 m=41 s=52
